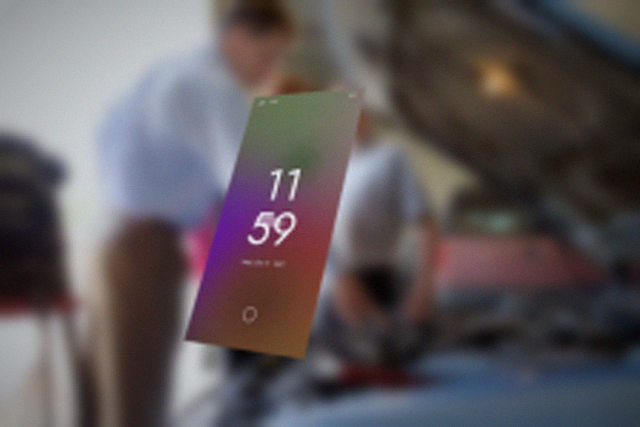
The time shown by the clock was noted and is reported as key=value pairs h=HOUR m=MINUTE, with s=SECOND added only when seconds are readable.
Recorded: h=11 m=59
